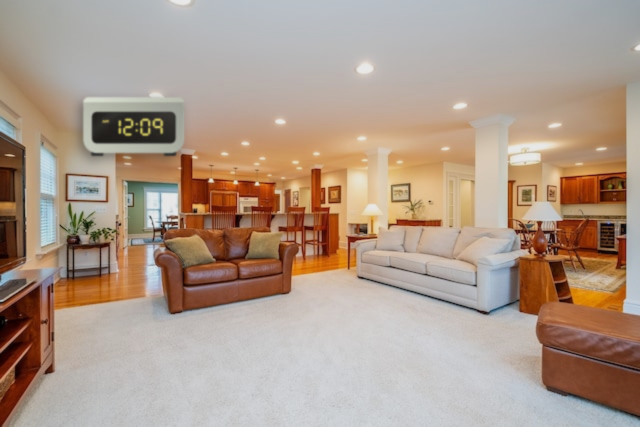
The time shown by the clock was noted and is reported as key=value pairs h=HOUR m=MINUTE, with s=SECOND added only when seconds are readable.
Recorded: h=12 m=9
